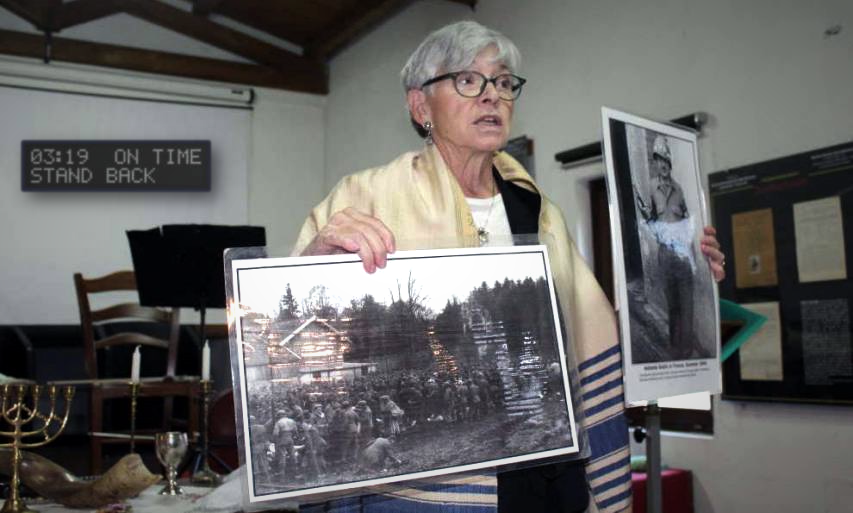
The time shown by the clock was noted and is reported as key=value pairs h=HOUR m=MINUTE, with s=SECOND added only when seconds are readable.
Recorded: h=3 m=19
